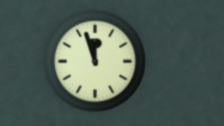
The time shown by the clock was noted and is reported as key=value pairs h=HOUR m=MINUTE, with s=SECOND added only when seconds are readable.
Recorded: h=11 m=57
